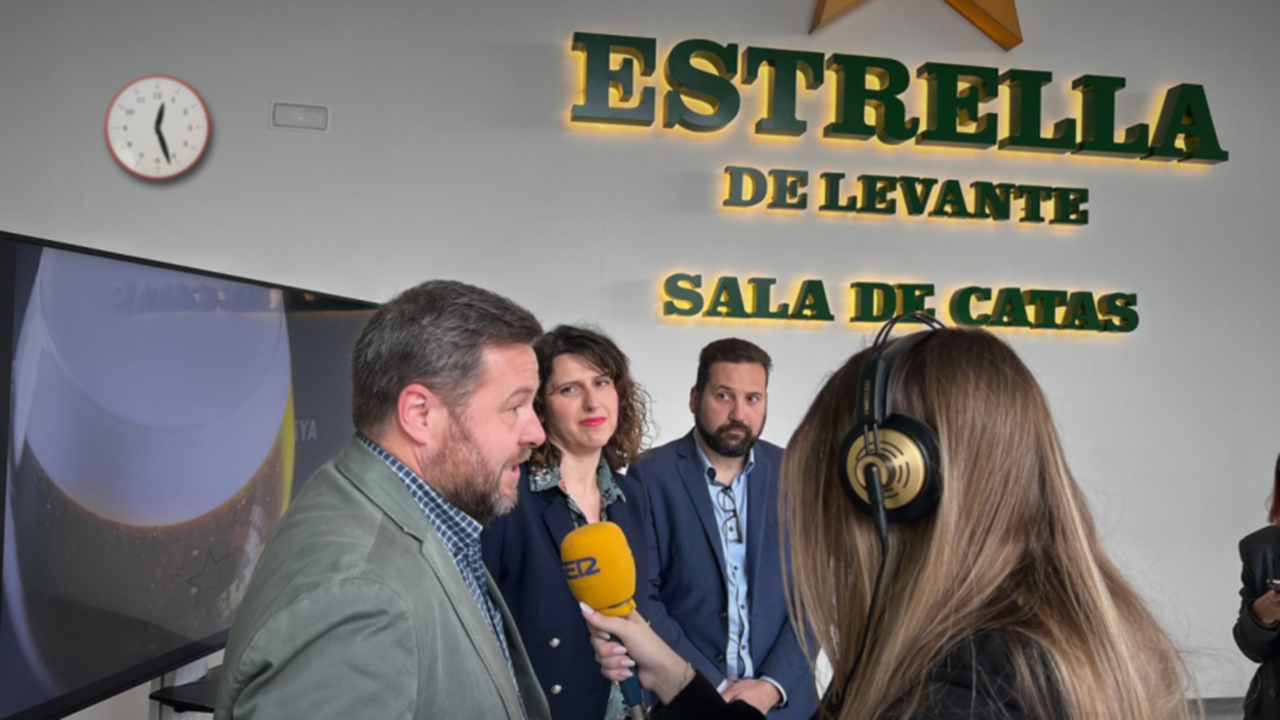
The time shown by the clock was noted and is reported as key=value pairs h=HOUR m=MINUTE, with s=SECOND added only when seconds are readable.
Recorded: h=12 m=27
